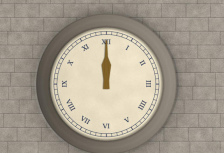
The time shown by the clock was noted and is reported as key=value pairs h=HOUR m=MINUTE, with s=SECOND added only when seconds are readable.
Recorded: h=12 m=0
